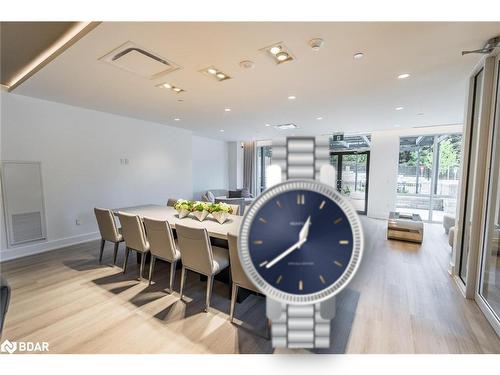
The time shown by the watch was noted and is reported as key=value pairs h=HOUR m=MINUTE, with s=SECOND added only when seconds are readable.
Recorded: h=12 m=39
